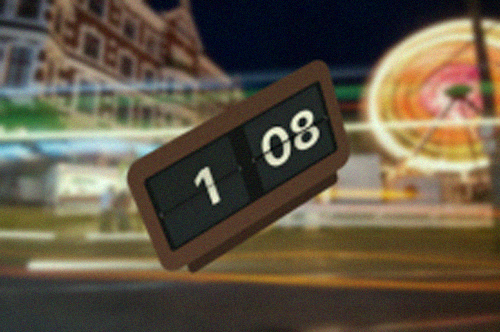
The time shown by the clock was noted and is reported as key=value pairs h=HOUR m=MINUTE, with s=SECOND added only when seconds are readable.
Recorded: h=1 m=8
